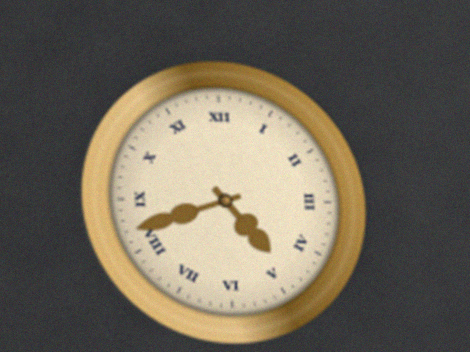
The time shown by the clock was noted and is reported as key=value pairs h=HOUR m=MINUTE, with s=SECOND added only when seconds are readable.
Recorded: h=4 m=42
